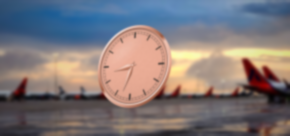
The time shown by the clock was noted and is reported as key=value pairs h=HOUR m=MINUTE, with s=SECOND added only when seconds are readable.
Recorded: h=8 m=33
